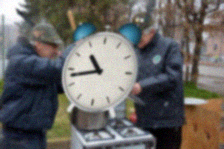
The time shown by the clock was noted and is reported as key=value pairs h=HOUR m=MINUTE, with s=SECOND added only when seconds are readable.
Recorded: h=10 m=43
